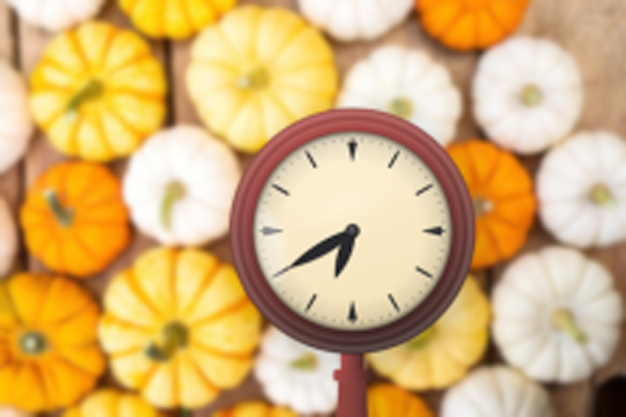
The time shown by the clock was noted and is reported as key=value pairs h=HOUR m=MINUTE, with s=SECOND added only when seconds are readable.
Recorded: h=6 m=40
